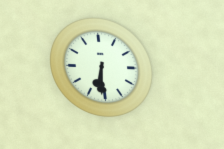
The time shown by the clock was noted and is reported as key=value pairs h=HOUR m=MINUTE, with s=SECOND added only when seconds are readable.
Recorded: h=6 m=31
